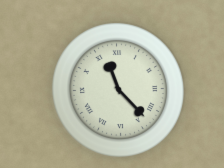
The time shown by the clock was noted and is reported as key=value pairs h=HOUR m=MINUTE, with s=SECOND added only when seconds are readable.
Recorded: h=11 m=23
